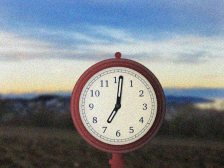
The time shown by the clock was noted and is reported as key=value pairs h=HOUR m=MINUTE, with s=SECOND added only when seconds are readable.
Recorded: h=7 m=1
